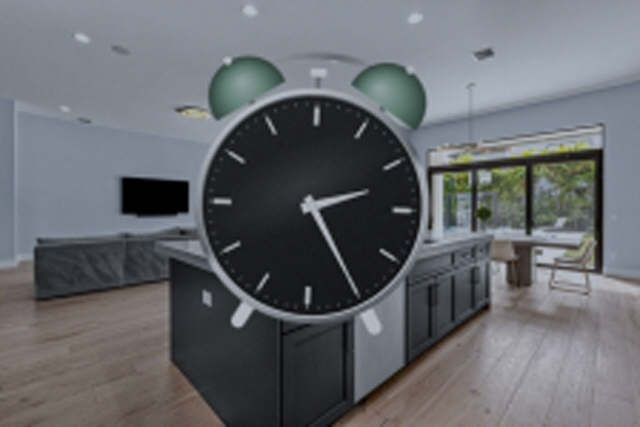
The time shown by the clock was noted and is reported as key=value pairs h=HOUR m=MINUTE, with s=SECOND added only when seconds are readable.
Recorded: h=2 m=25
